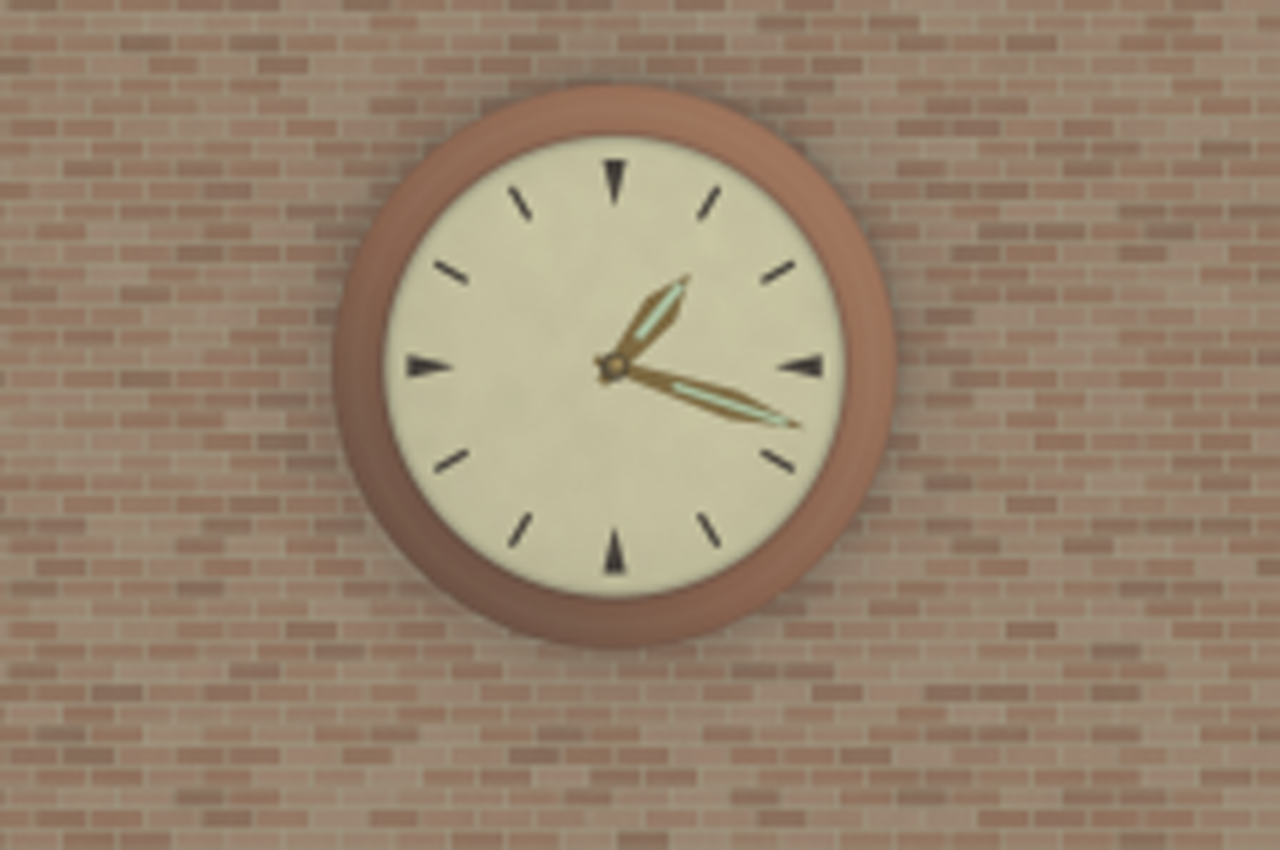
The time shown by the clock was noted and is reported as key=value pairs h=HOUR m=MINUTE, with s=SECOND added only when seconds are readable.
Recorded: h=1 m=18
